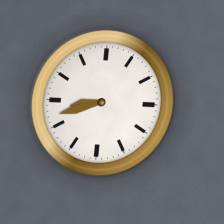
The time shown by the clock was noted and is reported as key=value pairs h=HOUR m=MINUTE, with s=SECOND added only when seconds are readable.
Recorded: h=8 m=42
